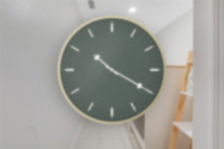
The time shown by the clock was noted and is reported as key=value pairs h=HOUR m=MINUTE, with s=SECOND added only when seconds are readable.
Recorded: h=10 m=20
